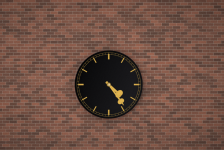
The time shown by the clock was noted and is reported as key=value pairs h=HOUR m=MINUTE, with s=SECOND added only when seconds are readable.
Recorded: h=4 m=24
